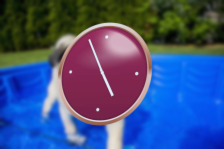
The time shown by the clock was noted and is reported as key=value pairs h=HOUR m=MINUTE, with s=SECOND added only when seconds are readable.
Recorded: h=4 m=55
